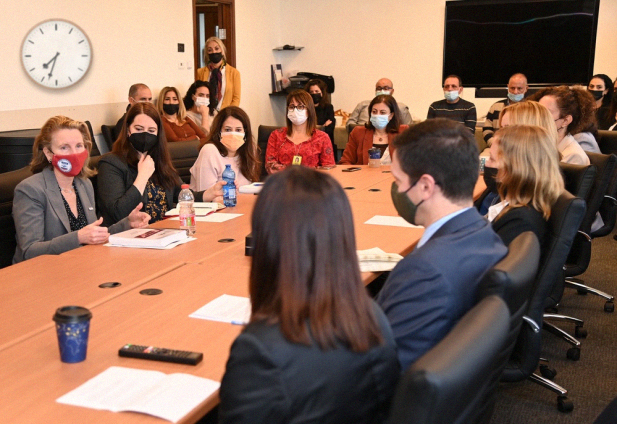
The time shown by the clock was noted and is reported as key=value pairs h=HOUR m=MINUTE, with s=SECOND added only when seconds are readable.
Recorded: h=7 m=33
